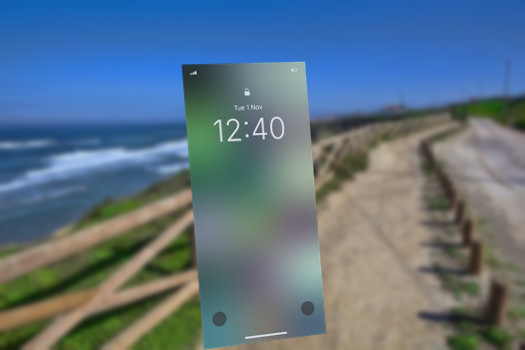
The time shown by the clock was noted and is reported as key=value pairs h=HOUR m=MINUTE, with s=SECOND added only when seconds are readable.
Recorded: h=12 m=40
